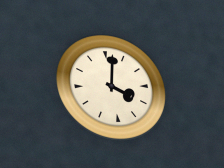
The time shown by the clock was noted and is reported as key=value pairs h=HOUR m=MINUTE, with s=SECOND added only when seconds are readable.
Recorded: h=4 m=2
